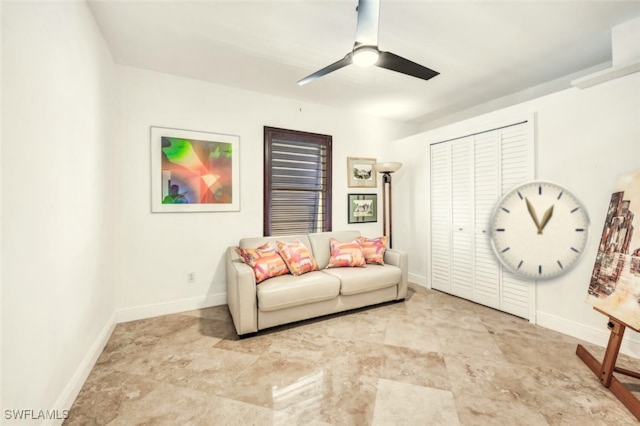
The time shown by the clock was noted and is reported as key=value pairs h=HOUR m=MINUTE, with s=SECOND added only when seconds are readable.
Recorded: h=12 m=56
